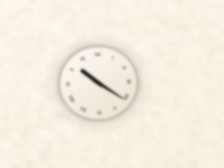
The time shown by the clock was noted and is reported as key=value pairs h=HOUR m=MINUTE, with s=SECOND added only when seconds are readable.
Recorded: h=10 m=21
